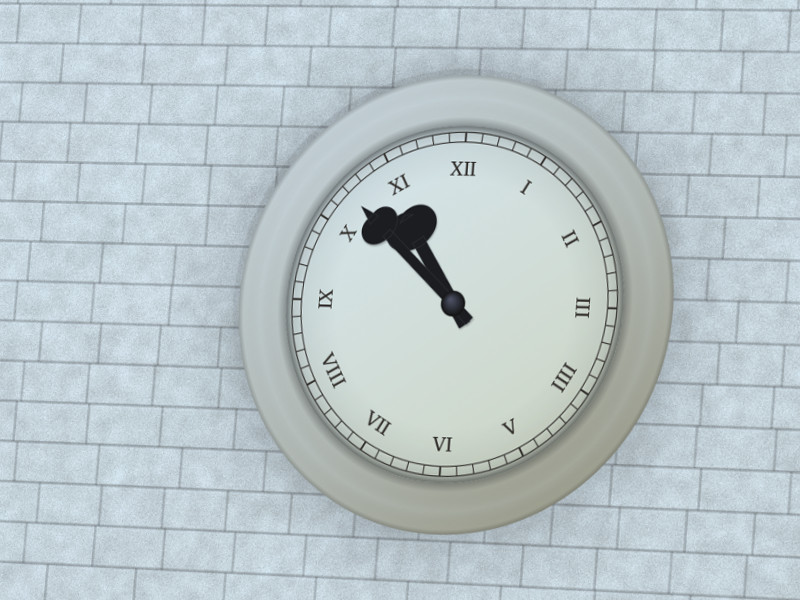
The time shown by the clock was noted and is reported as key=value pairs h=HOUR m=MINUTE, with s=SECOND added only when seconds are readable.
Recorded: h=10 m=52
